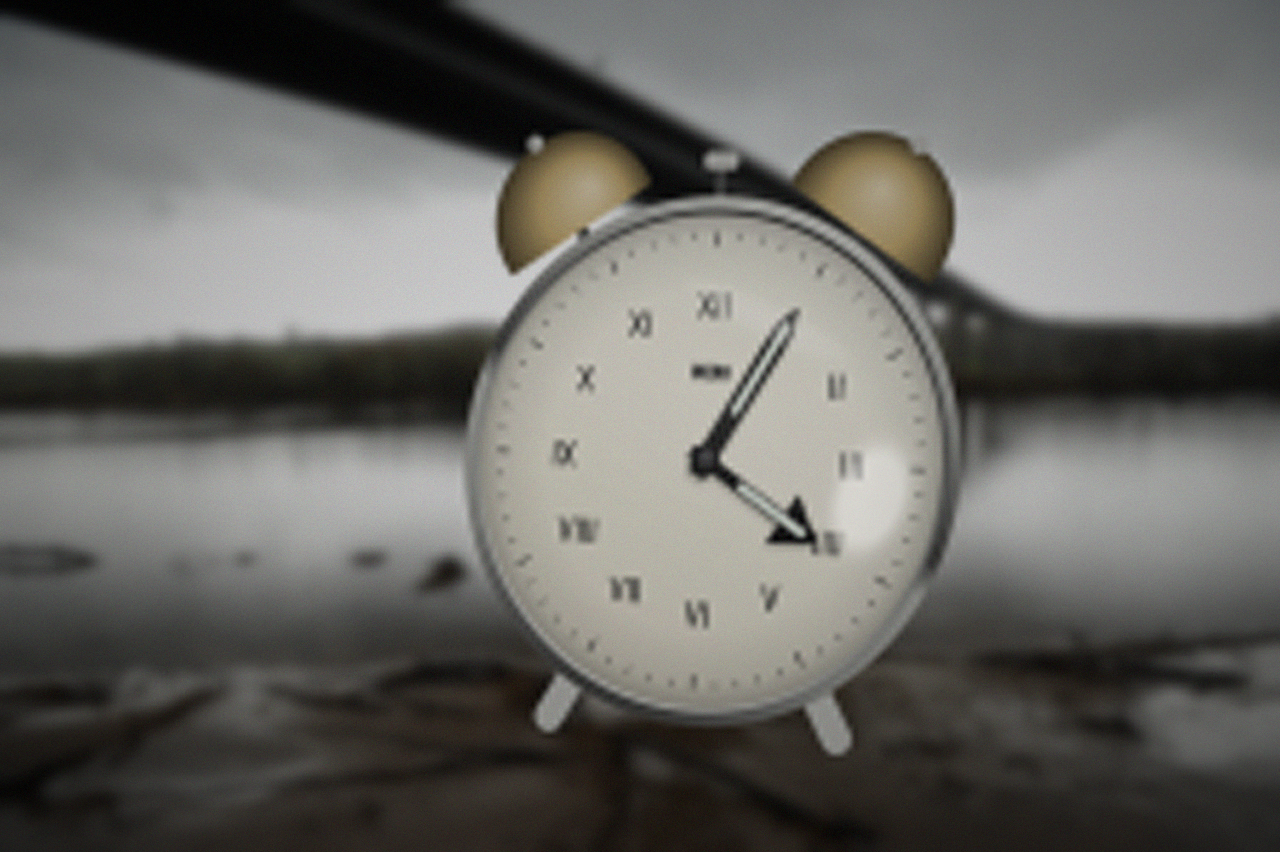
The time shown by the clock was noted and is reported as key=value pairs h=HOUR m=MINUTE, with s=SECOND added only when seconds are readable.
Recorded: h=4 m=5
